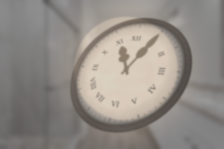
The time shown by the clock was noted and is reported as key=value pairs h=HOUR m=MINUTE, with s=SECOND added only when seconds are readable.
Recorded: h=11 m=5
